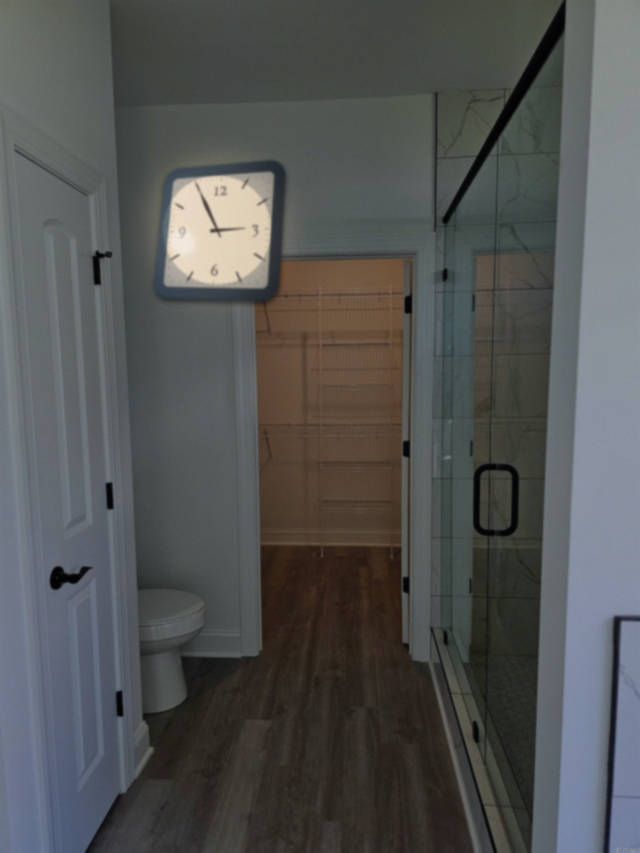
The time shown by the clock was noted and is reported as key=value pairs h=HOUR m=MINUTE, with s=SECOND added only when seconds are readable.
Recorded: h=2 m=55
